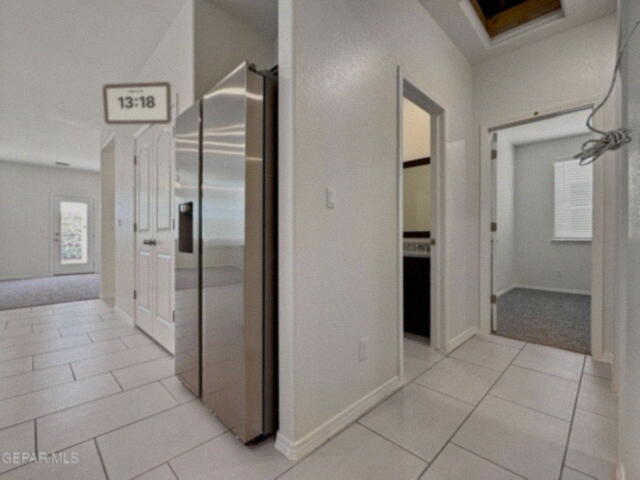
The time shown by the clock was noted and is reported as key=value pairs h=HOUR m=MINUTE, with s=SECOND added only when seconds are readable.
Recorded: h=13 m=18
